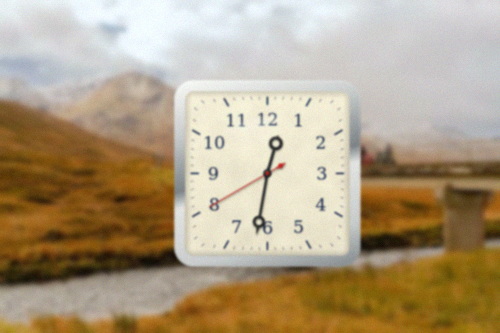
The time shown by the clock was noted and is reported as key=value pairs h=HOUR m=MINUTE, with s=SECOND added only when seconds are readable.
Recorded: h=12 m=31 s=40
